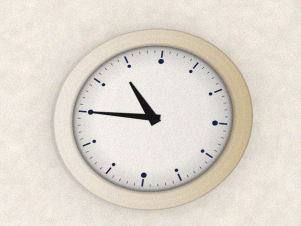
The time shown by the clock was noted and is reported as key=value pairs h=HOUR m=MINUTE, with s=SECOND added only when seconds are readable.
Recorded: h=10 m=45
